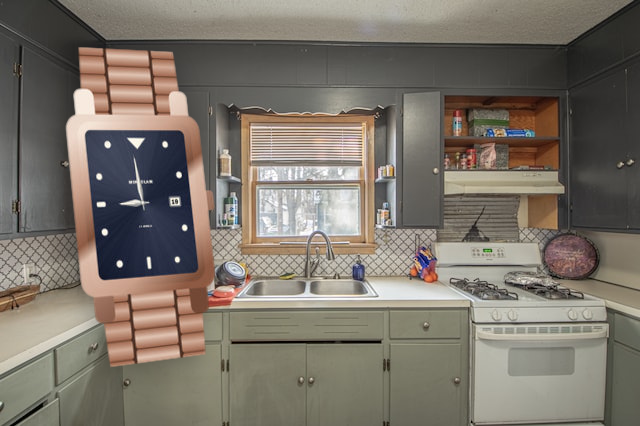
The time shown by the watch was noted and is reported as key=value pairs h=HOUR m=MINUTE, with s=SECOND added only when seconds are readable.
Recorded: h=8 m=59
